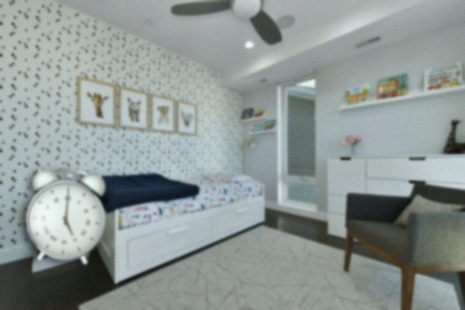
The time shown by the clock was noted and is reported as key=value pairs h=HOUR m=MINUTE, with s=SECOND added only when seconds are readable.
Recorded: h=5 m=0
